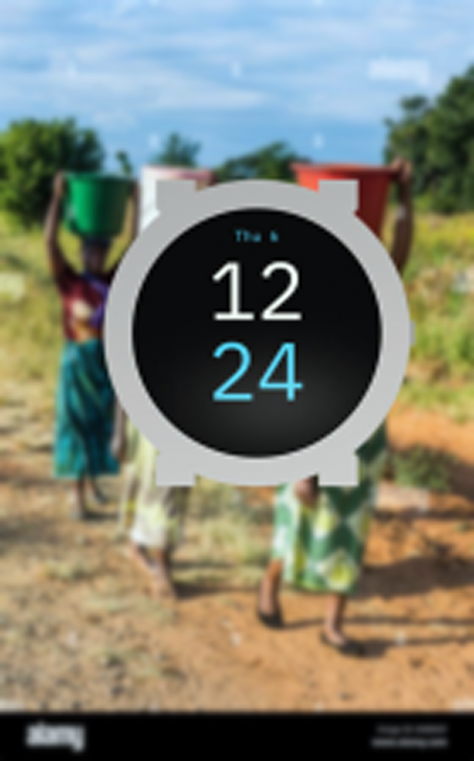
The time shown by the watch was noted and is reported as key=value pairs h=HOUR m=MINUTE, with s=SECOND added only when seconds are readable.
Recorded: h=12 m=24
